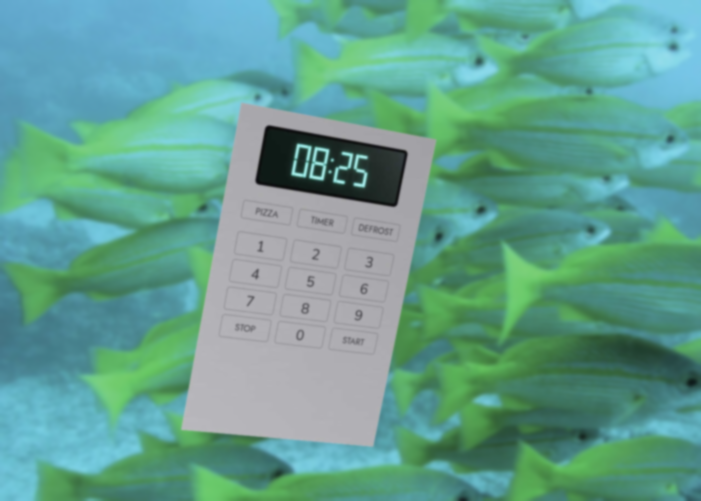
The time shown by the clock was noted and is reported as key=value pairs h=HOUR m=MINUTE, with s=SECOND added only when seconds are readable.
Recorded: h=8 m=25
